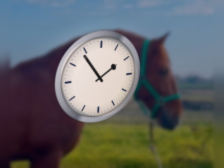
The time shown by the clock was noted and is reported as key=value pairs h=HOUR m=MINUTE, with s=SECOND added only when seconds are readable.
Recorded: h=1 m=54
